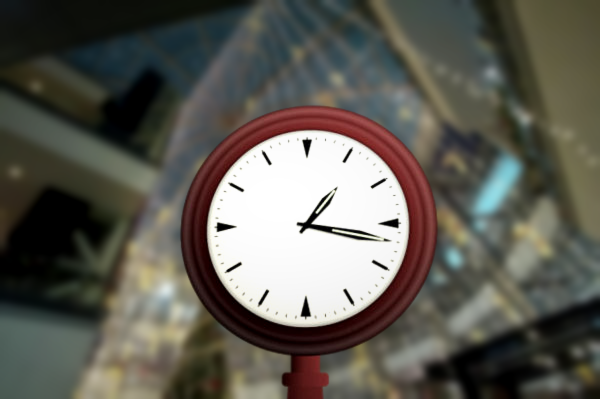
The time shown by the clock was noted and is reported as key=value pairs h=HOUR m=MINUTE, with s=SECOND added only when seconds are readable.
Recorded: h=1 m=17
